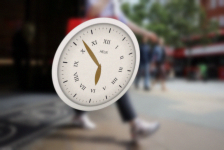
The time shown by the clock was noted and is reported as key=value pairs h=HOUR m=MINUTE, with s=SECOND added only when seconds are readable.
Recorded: h=5 m=52
